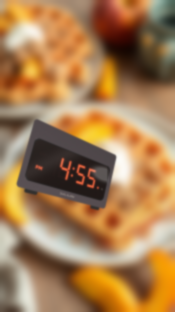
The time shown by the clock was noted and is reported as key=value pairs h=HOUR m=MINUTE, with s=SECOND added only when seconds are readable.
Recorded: h=4 m=55
